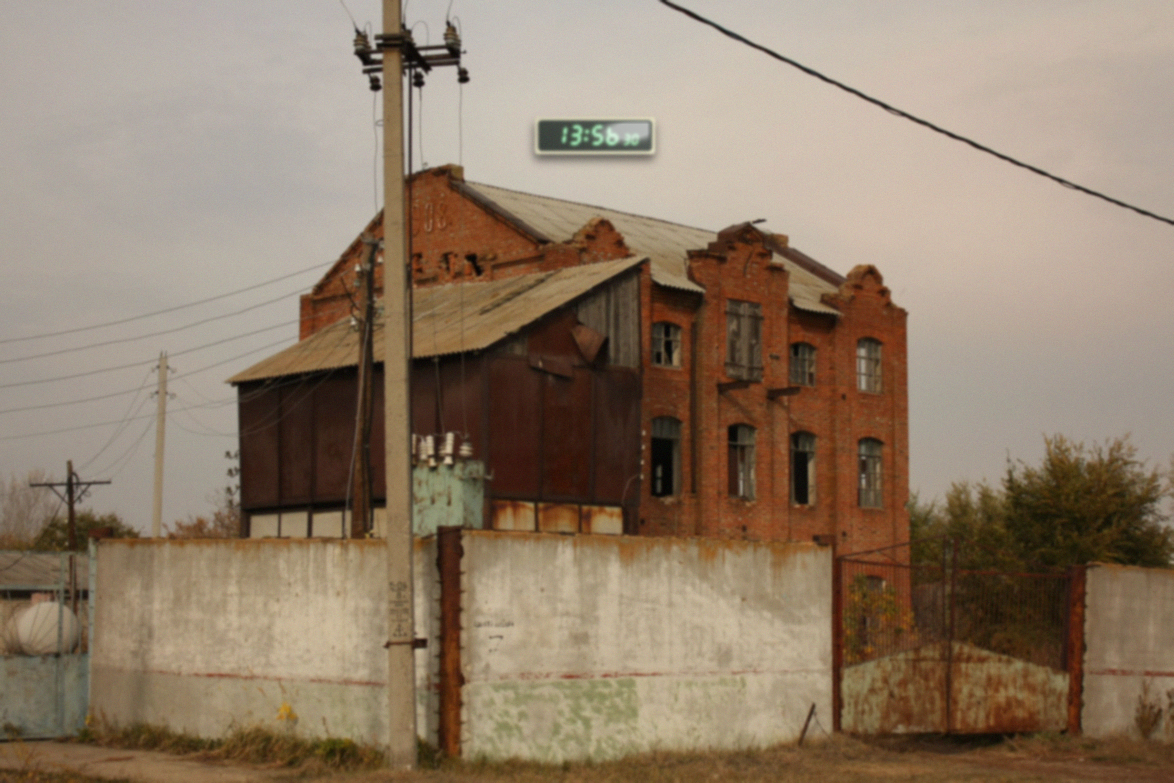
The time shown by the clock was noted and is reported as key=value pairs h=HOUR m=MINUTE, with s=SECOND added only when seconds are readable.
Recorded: h=13 m=56
